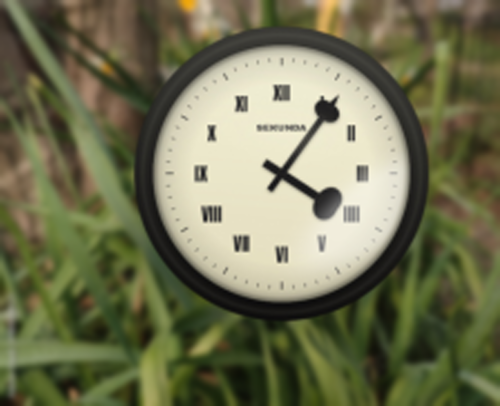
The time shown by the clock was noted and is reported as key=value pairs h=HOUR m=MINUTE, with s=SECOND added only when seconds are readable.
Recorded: h=4 m=6
